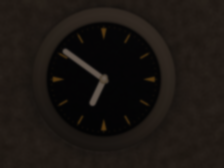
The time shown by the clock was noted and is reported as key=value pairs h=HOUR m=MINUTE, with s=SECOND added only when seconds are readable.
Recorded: h=6 m=51
